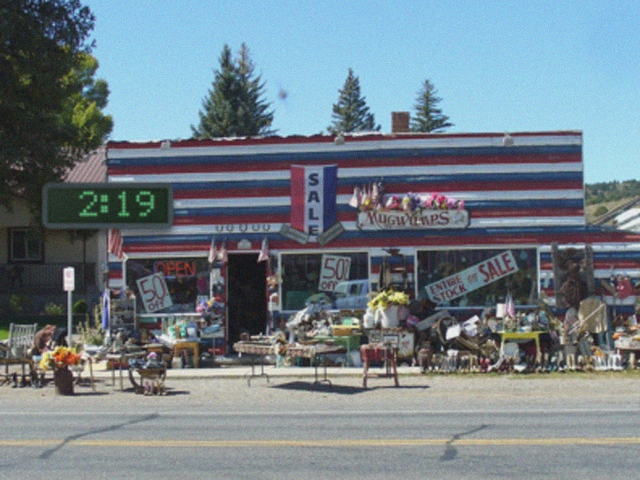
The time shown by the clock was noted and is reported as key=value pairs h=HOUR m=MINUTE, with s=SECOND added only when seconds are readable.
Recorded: h=2 m=19
